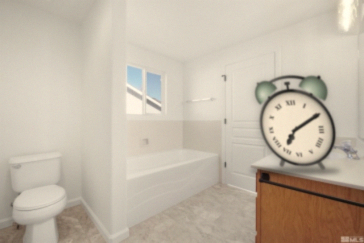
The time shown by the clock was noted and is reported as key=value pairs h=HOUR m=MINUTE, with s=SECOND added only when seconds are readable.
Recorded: h=7 m=10
